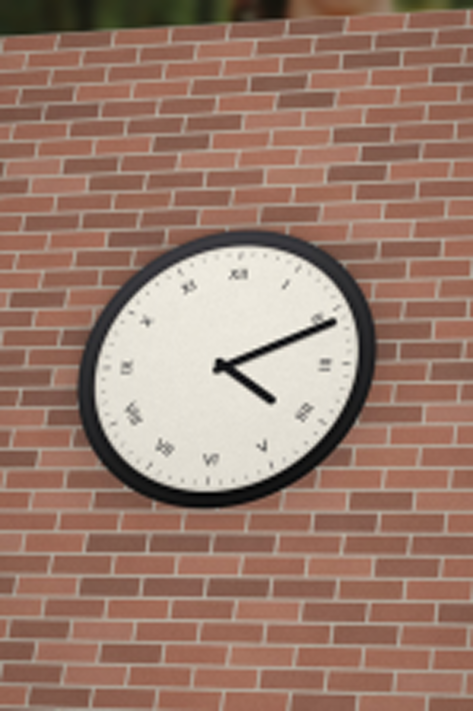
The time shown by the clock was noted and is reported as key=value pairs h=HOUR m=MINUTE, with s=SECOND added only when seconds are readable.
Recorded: h=4 m=11
